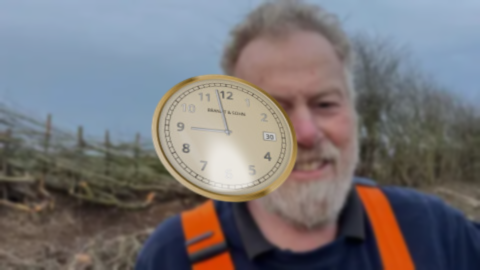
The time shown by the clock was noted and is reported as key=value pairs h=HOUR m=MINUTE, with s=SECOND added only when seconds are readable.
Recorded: h=8 m=58
